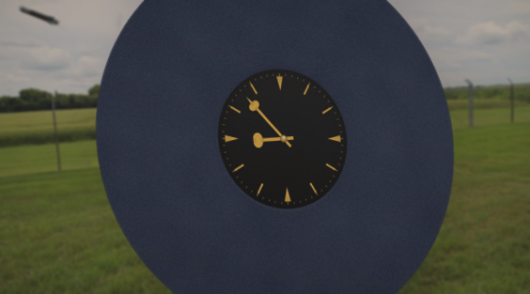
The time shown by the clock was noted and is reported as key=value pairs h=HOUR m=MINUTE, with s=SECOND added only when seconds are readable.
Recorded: h=8 m=53
